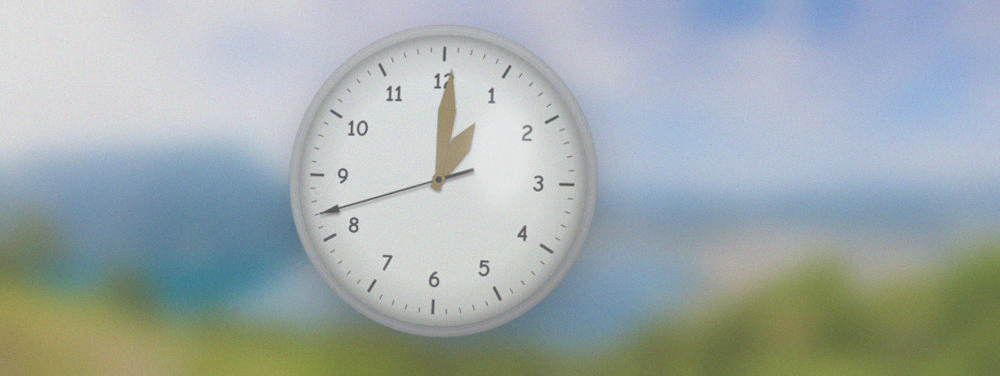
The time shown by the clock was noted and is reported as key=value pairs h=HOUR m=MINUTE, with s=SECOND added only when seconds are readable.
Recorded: h=1 m=0 s=42
